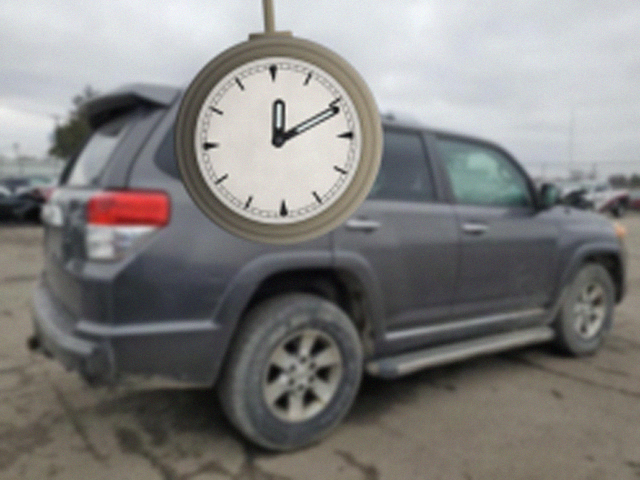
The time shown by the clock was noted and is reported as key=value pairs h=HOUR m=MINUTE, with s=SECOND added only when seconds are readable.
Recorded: h=12 m=11
